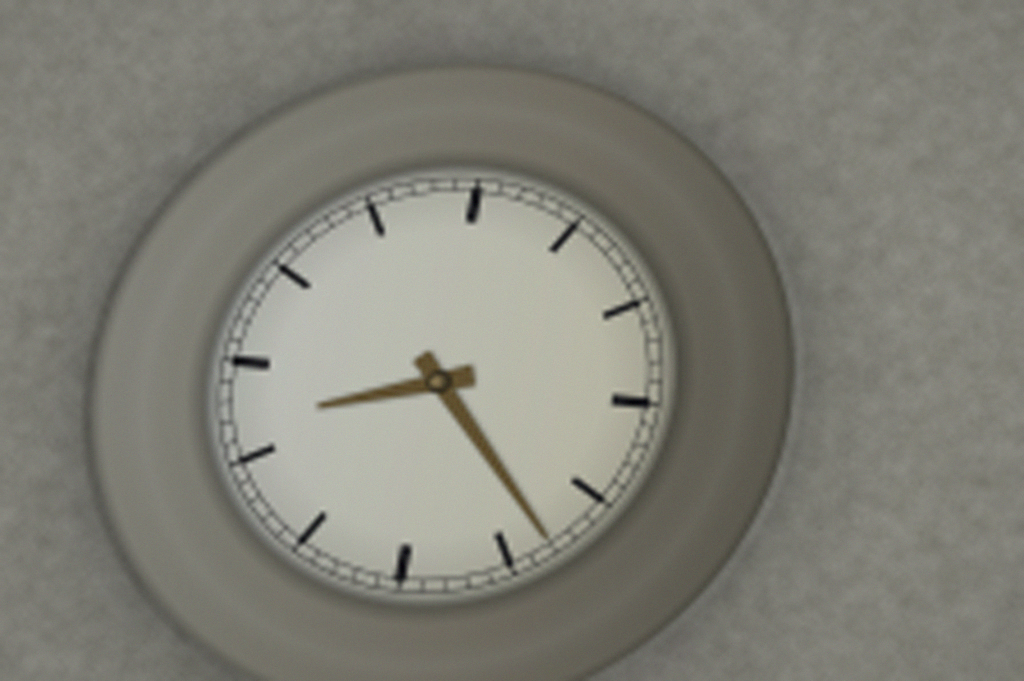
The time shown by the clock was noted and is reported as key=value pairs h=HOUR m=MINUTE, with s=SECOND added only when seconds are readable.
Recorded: h=8 m=23
